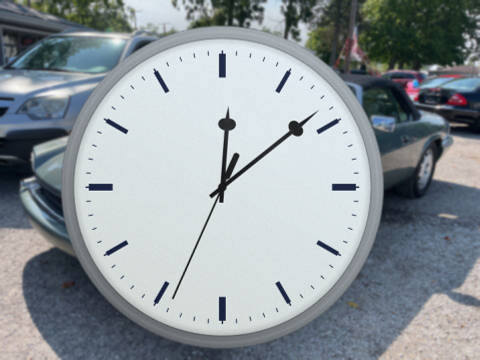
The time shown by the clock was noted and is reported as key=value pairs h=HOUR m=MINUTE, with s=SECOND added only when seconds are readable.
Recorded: h=12 m=8 s=34
